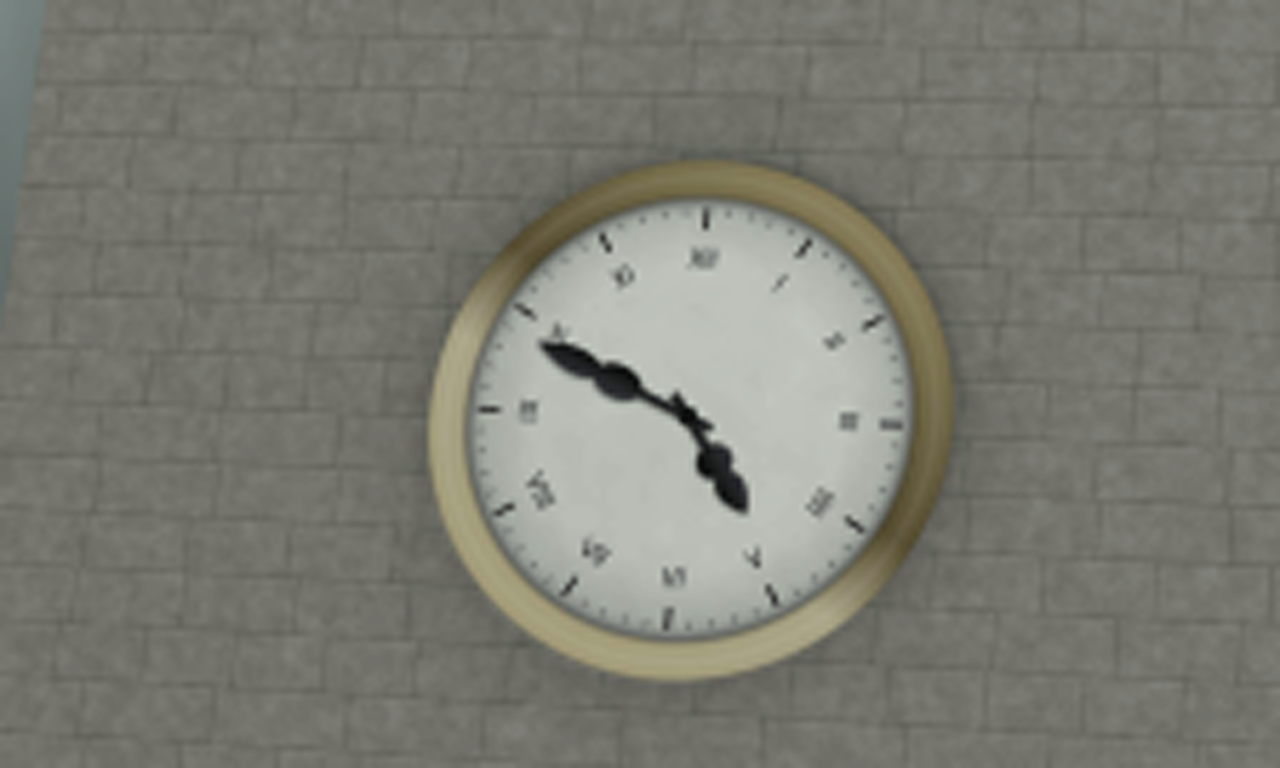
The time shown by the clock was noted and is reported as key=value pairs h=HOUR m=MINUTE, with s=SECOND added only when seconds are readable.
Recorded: h=4 m=49
